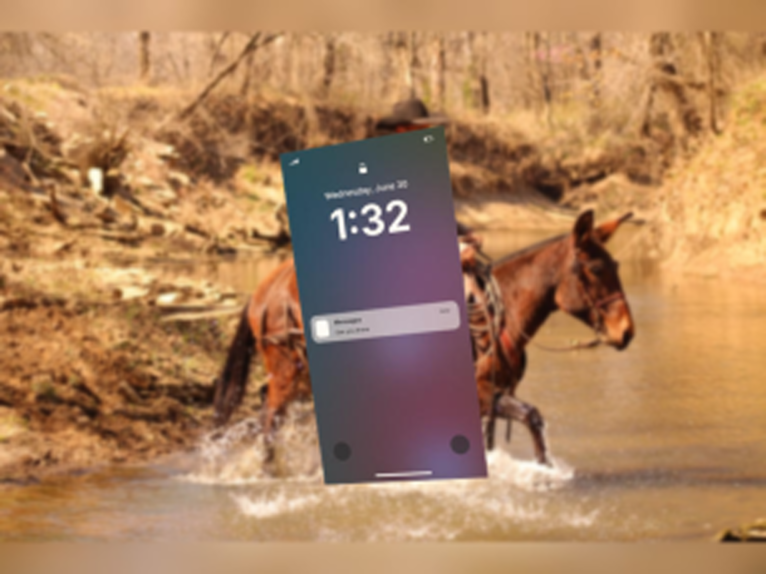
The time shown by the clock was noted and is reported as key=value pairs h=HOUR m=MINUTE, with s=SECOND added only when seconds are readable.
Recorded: h=1 m=32
